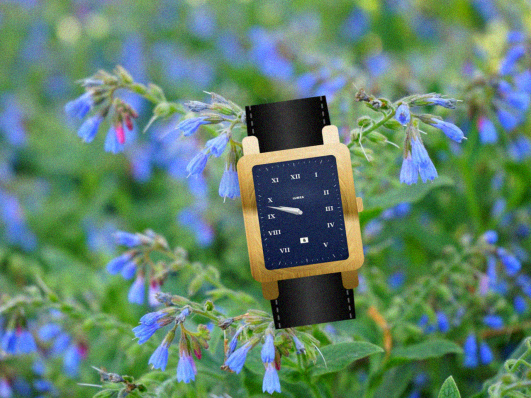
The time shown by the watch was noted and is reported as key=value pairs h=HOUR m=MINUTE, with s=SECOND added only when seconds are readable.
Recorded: h=9 m=48
